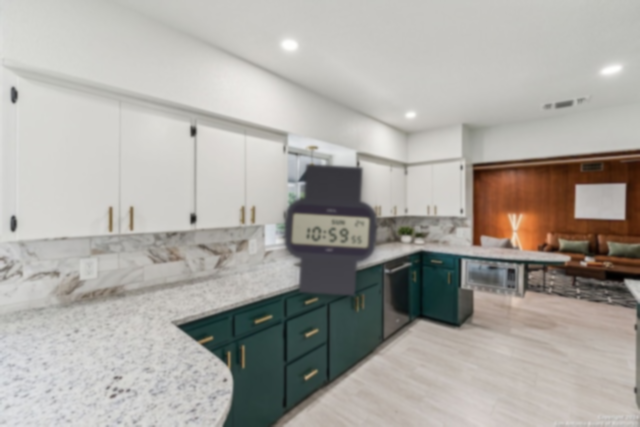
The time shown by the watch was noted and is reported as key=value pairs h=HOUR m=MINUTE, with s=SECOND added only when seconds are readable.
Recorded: h=10 m=59
